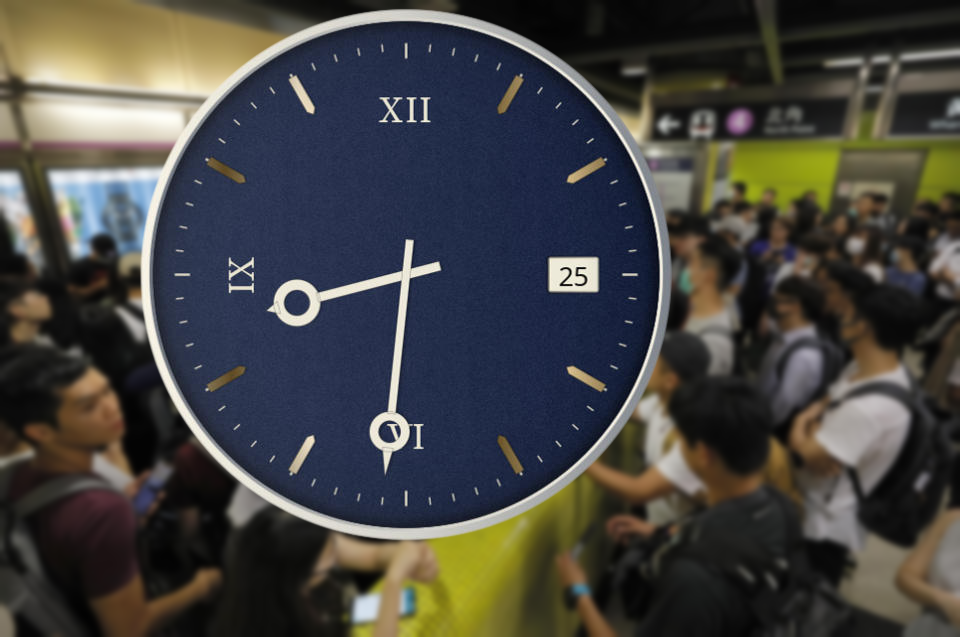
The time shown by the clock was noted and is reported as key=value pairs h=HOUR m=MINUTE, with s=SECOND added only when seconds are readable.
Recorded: h=8 m=31
